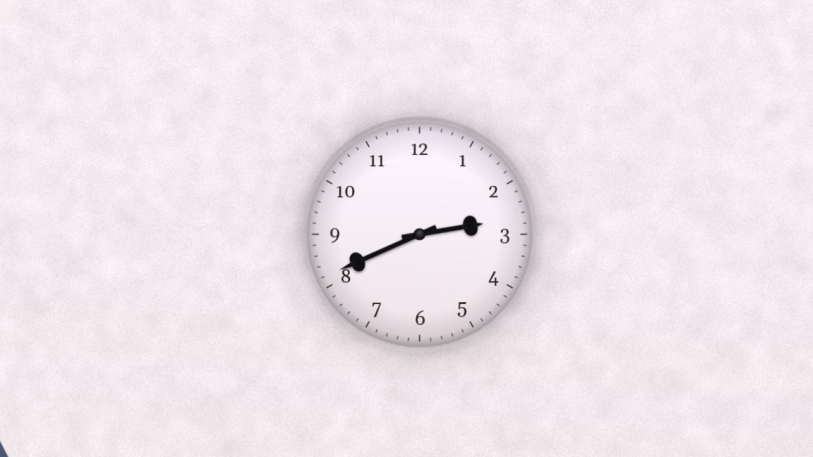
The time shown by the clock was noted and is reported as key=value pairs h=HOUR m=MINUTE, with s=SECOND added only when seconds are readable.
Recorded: h=2 m=41
